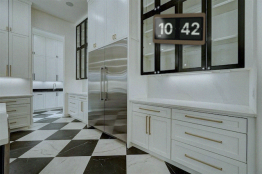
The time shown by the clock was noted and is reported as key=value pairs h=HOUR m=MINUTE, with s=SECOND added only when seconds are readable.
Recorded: h=10 m=42
